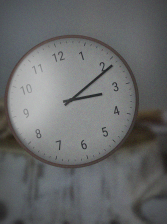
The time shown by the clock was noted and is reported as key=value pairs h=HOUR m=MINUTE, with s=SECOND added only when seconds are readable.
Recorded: h=3 m=11
